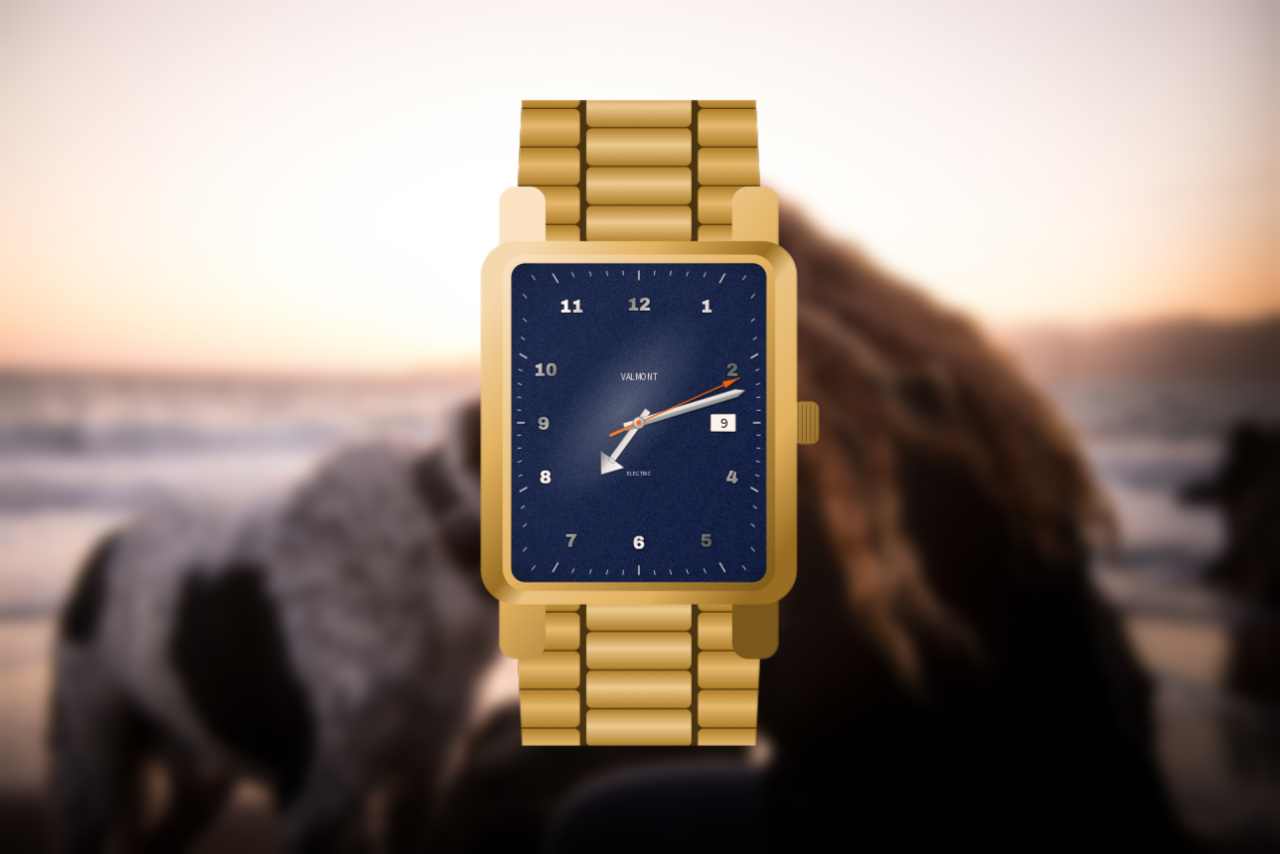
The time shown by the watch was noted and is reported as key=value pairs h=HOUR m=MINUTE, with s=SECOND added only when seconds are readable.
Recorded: h=7 m=12 s=11
